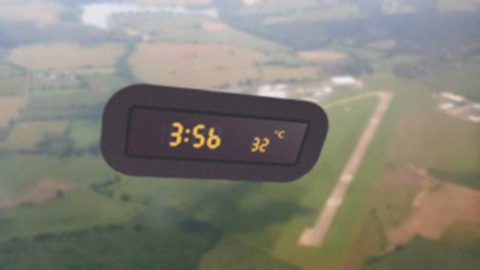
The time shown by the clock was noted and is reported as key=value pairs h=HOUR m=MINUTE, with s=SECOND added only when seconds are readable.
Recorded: h=3 m=56
